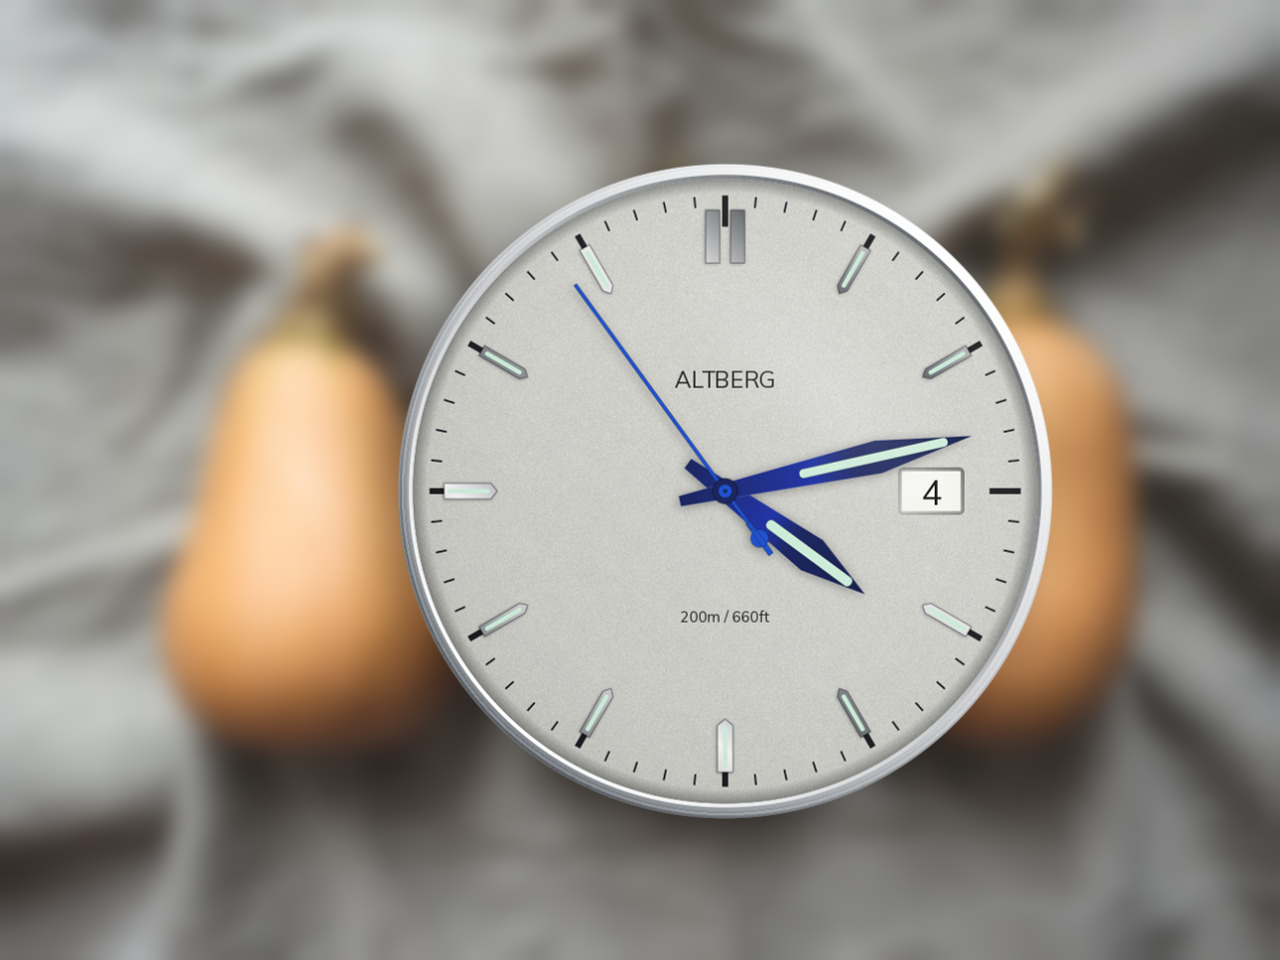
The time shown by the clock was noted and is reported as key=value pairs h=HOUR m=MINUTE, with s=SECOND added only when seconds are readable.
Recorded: h=4 m=12 s=54
